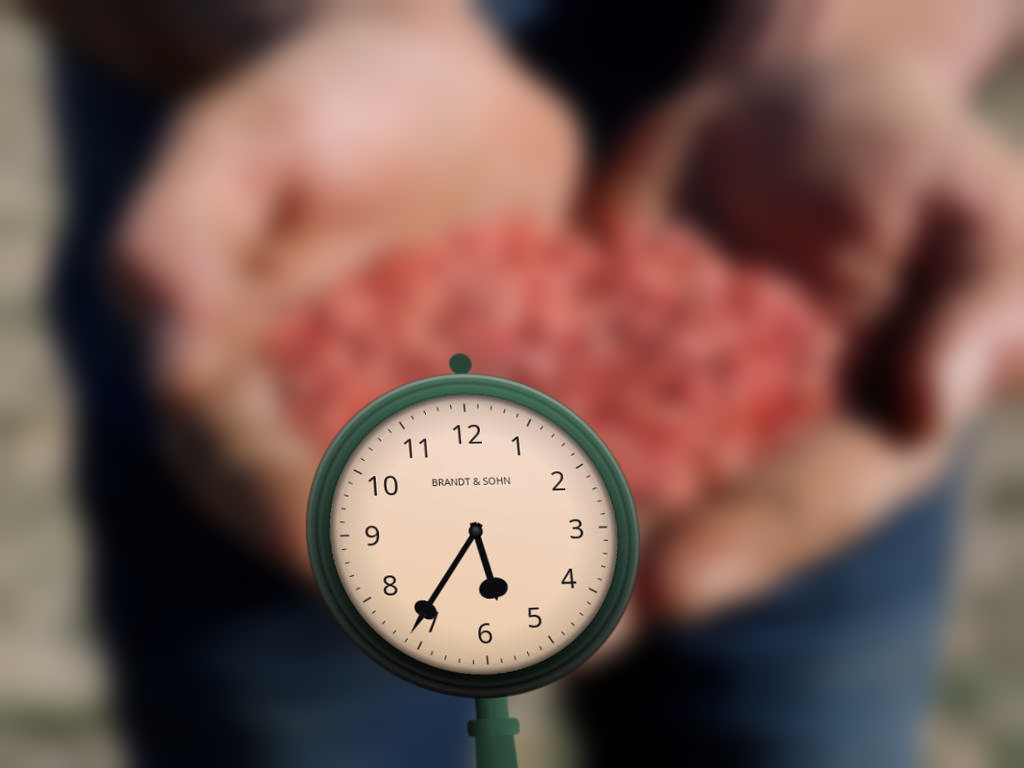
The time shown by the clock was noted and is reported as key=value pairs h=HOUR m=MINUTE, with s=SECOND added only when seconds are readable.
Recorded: h=5 m=36
